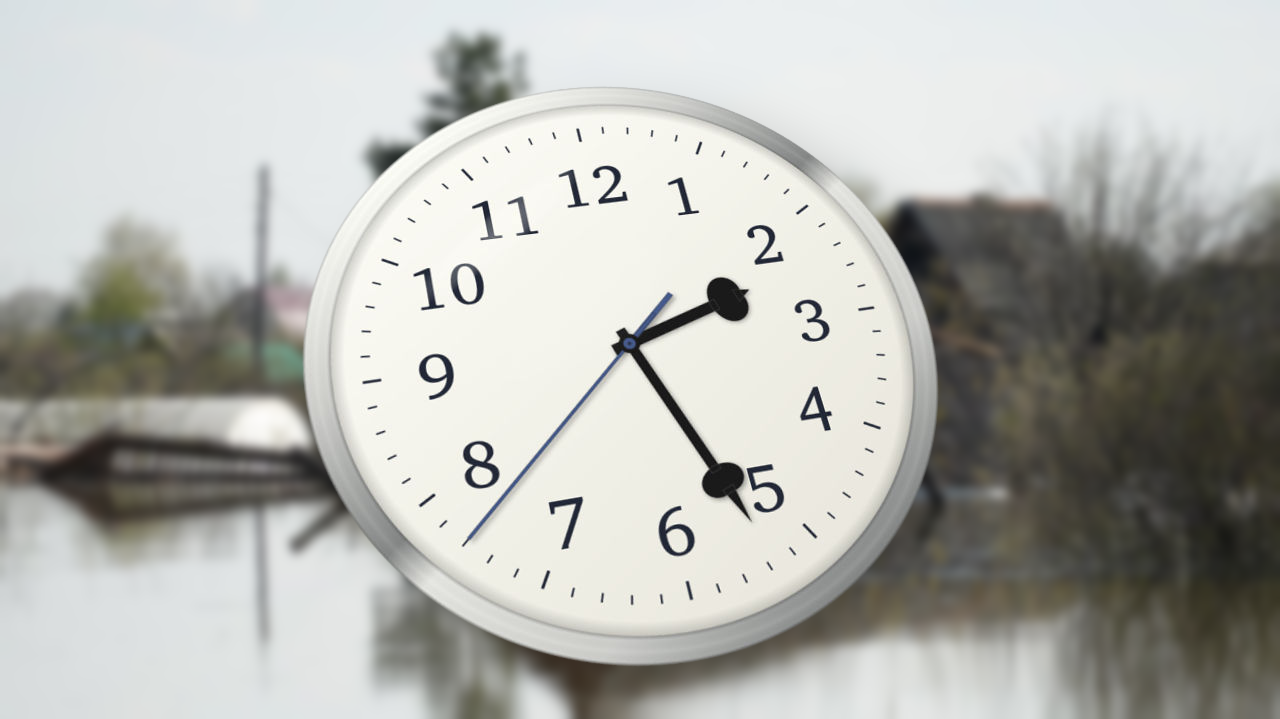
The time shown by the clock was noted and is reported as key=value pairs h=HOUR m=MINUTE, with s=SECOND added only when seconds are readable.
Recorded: h=2 m=26 s=38
